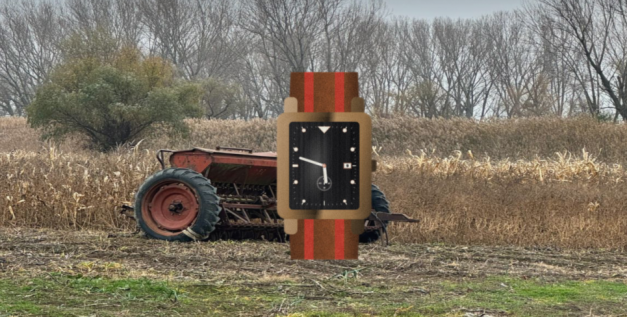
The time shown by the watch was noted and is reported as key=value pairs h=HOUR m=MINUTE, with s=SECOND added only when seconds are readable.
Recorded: h=5 m=48
